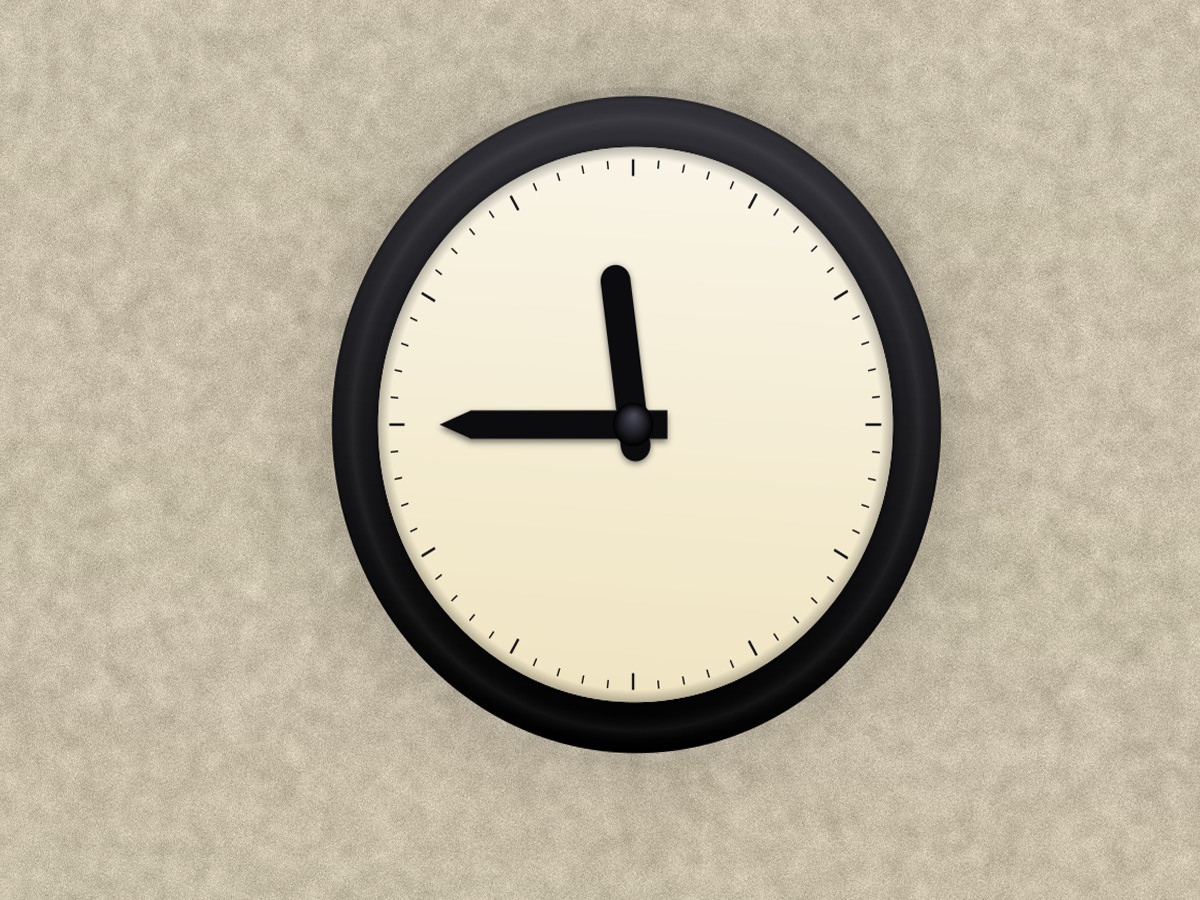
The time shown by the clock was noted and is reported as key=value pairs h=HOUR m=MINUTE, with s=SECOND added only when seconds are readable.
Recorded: h=11 m=45
